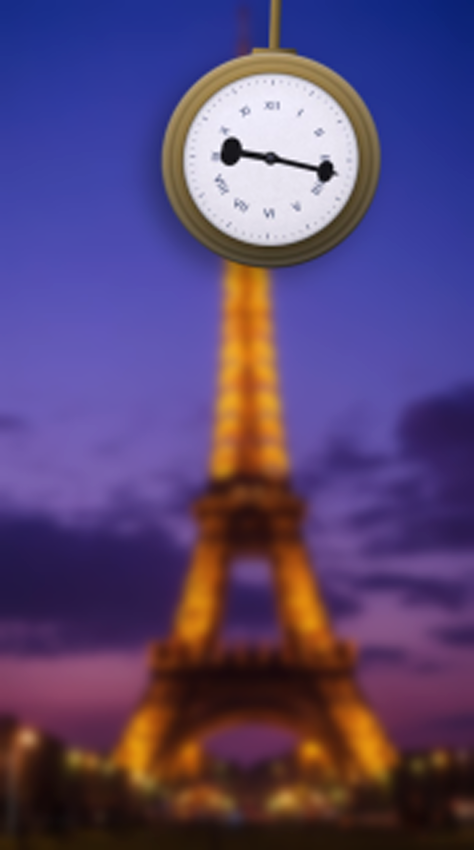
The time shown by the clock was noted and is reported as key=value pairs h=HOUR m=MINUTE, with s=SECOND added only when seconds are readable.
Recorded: h=9 m=17
